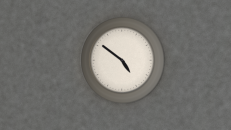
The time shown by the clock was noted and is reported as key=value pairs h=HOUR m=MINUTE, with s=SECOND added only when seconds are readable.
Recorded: h=4 m=51
